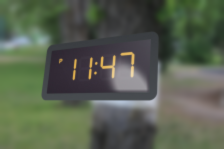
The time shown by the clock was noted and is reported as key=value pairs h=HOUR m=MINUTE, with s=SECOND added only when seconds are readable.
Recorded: h=11 m=47
